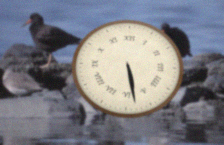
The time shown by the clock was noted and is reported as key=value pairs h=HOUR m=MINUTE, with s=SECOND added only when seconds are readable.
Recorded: h=5 m=28
